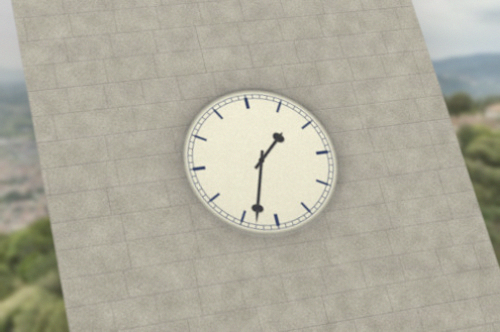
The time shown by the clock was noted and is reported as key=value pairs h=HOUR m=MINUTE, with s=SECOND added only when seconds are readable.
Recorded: h=1 m=33
